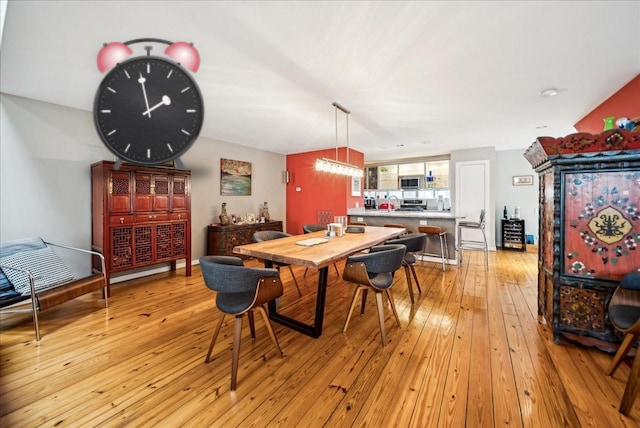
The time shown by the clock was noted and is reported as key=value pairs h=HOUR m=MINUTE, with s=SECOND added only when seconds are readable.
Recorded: h=1 m=58
